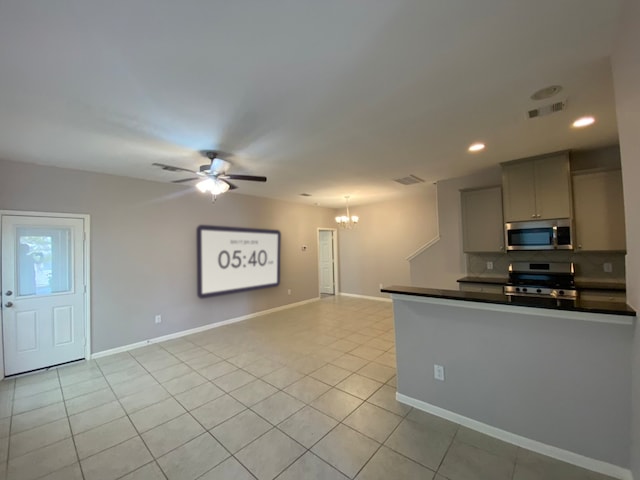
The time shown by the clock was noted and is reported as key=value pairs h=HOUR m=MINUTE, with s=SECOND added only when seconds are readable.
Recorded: h=5 m=40
